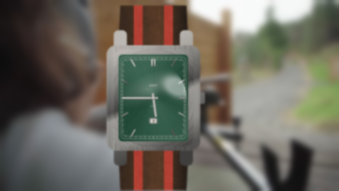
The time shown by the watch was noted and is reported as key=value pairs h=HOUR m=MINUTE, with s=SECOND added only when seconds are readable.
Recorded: h=5 m=45
